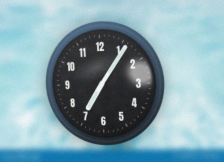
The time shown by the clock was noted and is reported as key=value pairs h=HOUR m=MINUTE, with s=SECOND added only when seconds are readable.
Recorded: h=7 m=6
